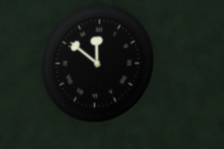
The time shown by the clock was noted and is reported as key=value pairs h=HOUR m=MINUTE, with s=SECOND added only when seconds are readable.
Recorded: h=11 m=51
